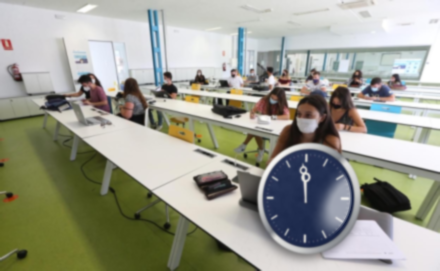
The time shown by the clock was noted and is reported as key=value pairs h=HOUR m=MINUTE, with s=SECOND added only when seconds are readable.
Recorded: h=11 m=59
